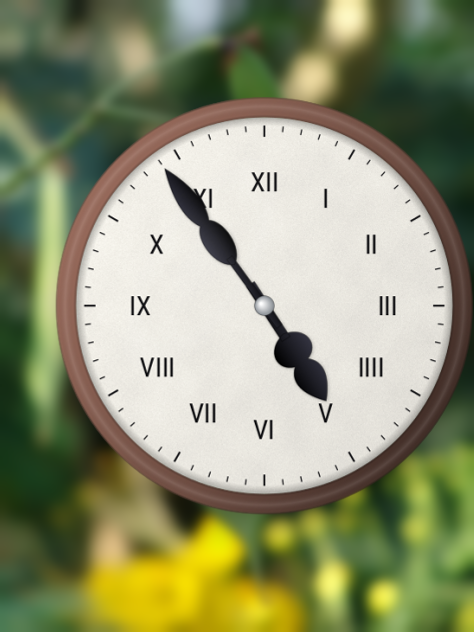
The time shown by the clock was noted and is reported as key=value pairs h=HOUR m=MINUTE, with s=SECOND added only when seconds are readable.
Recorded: h=4 m=54
